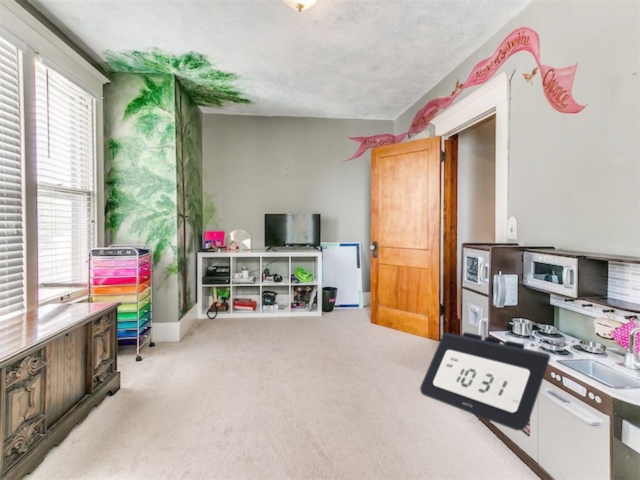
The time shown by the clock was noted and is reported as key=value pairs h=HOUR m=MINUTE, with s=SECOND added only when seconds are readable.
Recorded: h=10 m=31
